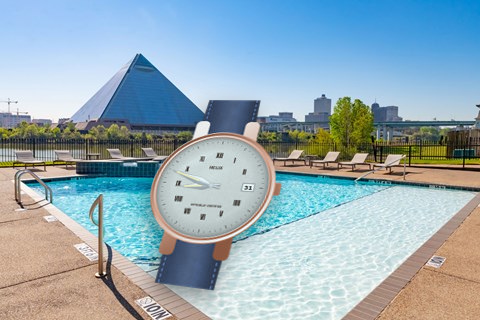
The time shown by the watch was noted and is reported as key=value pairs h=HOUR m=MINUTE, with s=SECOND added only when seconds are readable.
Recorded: h=8 m=48
